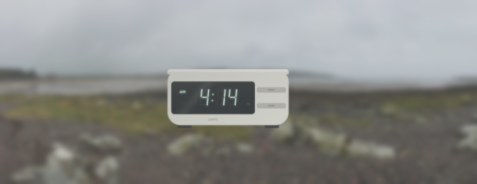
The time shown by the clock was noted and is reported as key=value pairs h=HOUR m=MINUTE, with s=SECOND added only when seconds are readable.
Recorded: h=4 m=14
